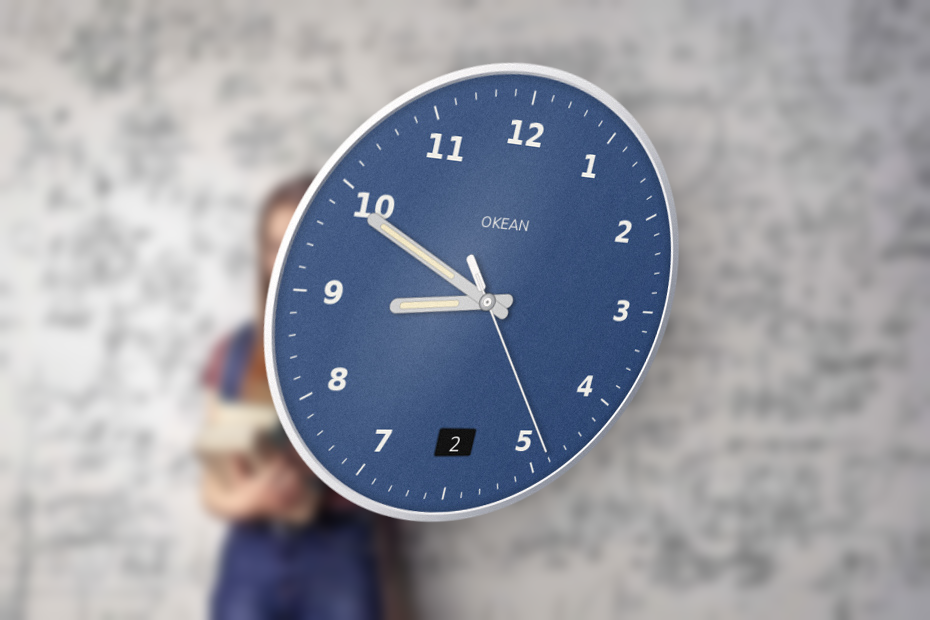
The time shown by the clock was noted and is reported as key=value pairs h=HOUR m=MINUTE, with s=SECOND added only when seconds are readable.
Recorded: h=8 m=49 s=24
